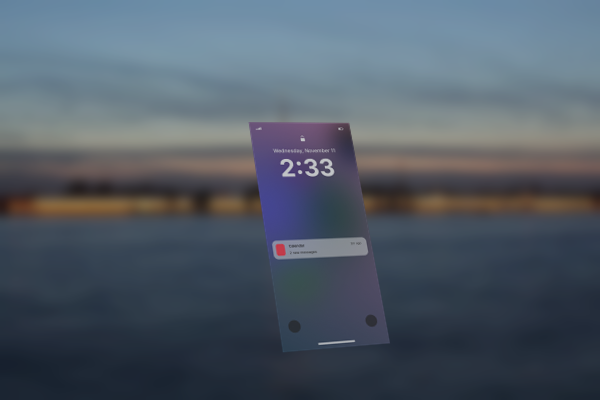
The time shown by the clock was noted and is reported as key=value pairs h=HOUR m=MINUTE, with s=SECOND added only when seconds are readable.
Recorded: h=2 m=33
